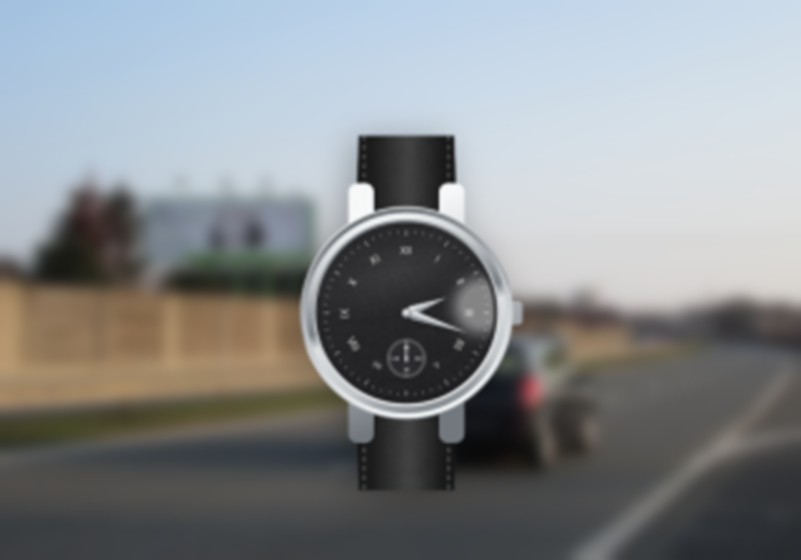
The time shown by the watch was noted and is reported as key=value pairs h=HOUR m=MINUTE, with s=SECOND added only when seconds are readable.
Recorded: h=2 m=18
